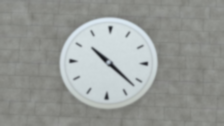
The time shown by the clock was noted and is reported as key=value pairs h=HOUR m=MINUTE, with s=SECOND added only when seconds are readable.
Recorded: h=10 m=22
